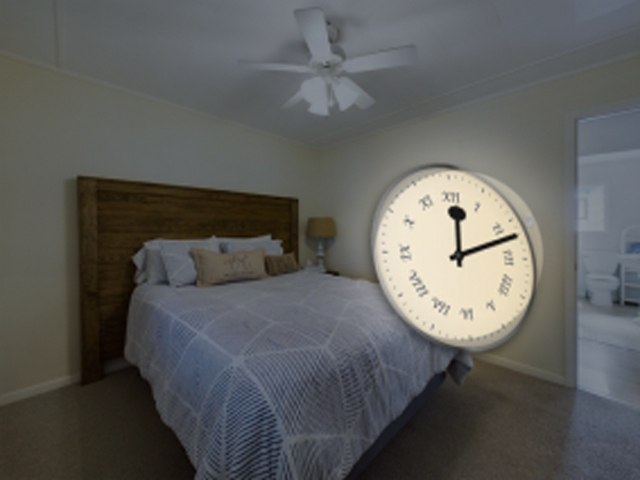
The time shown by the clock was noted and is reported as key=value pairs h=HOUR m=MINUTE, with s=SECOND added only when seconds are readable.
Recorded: h=12 m=12
